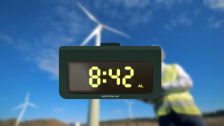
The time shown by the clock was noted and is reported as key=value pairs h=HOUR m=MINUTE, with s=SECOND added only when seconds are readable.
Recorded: h=8 m=42
